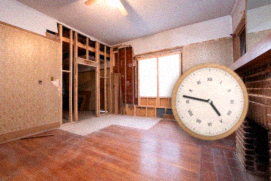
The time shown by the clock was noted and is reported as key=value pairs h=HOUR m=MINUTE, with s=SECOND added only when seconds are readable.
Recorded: h=4 m=47
